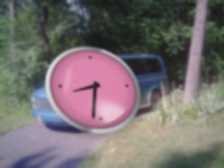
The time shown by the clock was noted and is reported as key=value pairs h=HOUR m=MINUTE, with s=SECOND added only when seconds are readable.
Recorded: h=8 m=32
